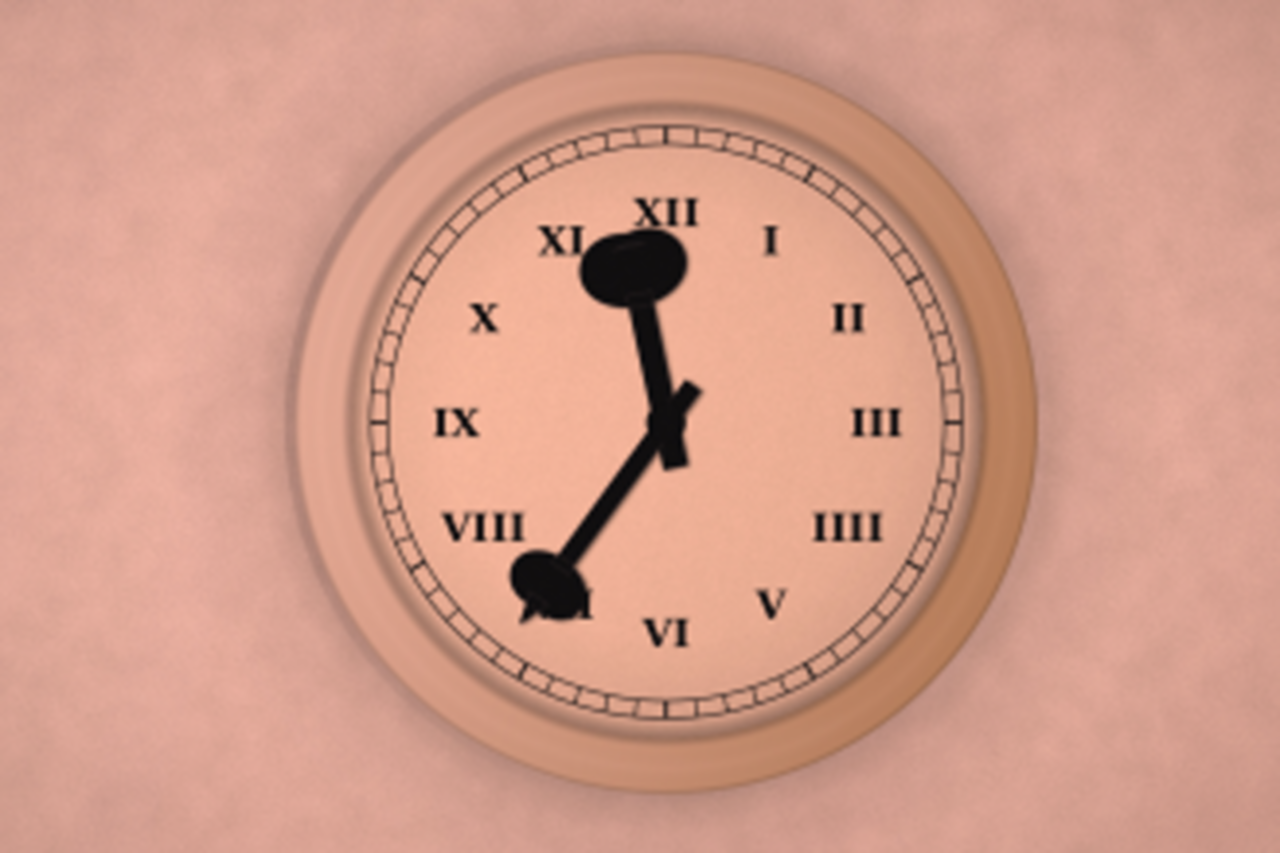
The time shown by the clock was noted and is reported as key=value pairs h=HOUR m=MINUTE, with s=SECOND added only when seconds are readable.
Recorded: h=11 m=36
